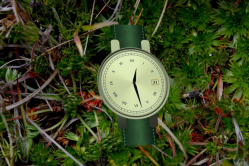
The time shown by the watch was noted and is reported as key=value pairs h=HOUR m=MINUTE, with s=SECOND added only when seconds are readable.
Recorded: h=12 m=28
